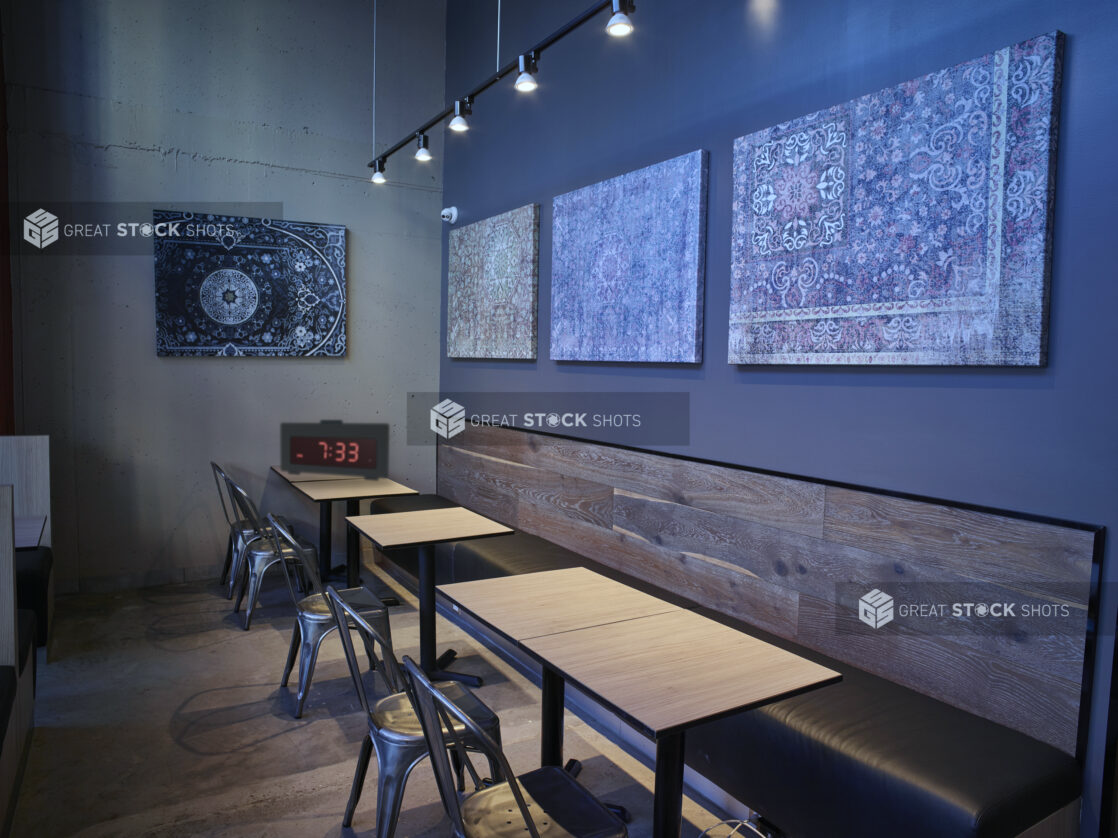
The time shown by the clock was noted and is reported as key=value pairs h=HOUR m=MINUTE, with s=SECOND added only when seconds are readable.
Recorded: h=7 m=33
